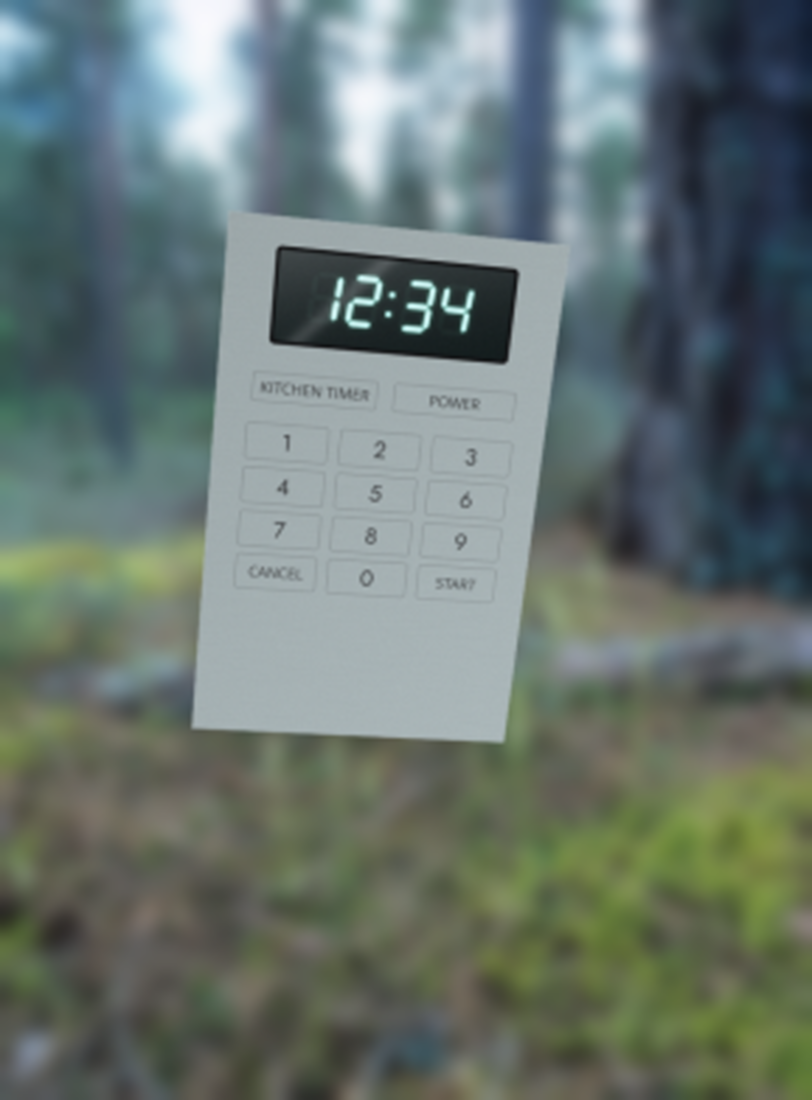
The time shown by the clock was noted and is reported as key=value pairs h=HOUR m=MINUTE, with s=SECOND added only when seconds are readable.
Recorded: h=12 m=34
